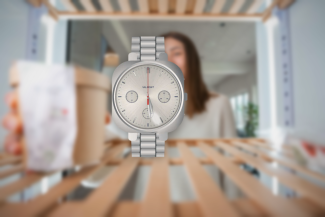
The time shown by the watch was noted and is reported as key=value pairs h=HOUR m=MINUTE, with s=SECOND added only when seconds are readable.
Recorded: h=5 m=29
